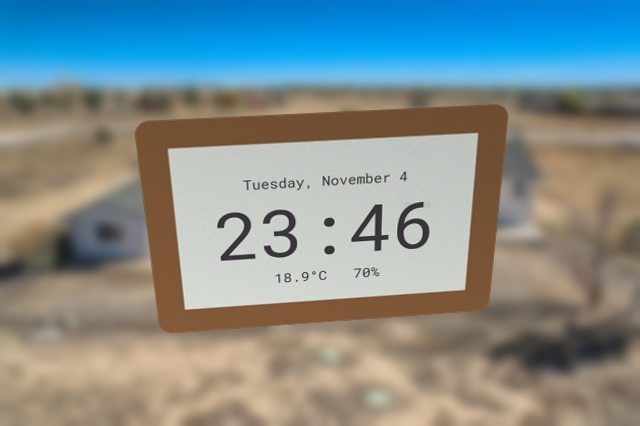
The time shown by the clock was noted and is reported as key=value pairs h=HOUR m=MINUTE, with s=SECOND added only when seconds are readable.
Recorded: h=23 m=46
